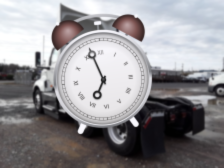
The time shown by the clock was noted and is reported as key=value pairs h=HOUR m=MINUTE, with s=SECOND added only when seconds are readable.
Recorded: h=6 m=57
